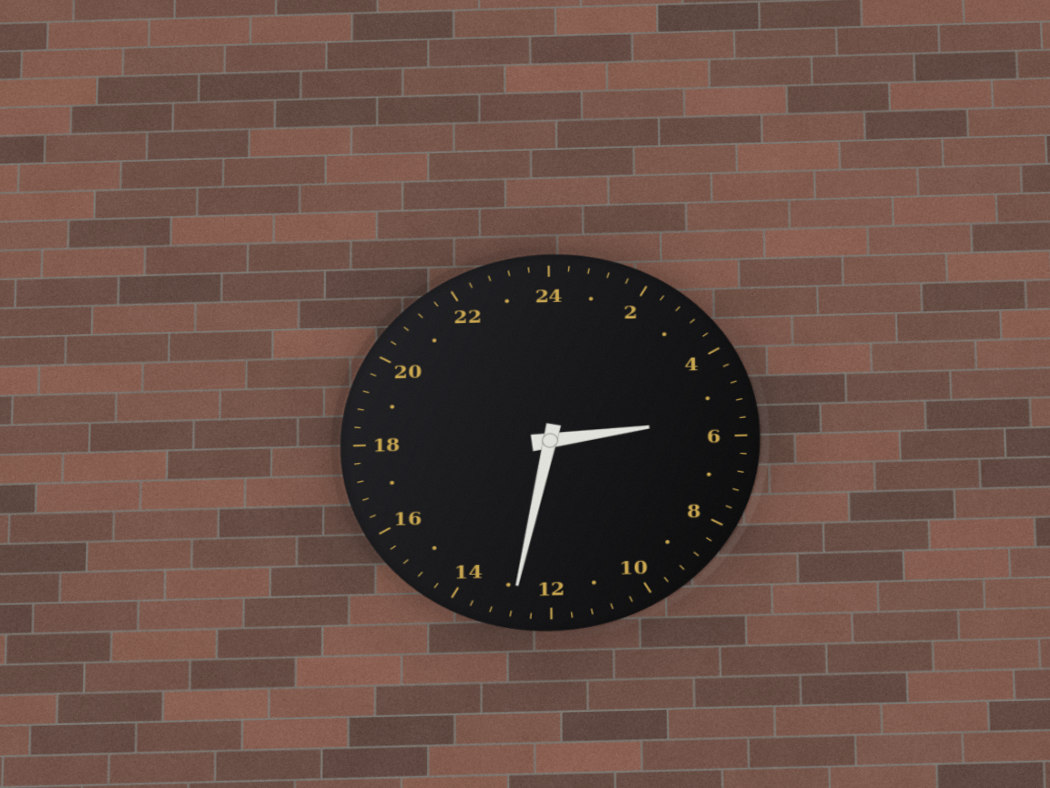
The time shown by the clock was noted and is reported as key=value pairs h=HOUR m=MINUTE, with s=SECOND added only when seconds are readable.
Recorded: h=5 m=32
